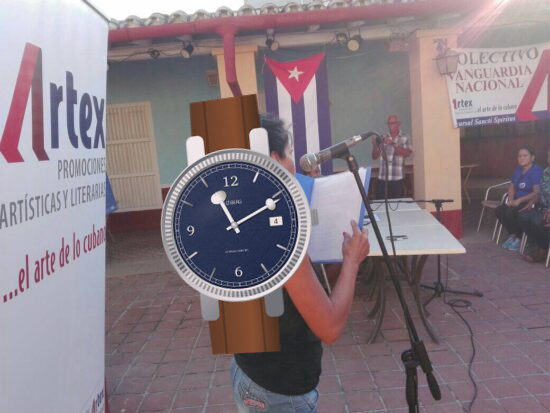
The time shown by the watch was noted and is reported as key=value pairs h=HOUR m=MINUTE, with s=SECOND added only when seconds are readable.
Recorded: h=11 m=11
